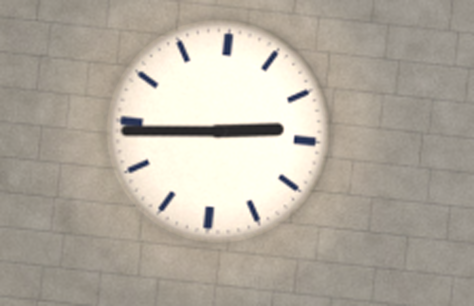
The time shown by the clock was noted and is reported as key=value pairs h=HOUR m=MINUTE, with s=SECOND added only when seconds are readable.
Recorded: h=2 m=44
